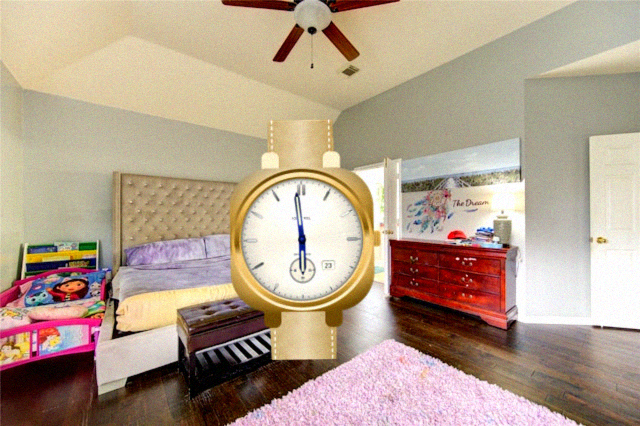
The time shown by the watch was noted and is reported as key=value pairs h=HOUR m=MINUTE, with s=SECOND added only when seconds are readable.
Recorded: h=5 m=59
